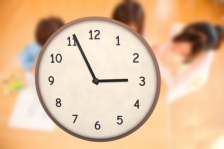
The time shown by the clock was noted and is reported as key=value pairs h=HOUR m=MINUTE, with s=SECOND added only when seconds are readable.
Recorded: h=2 m=56
